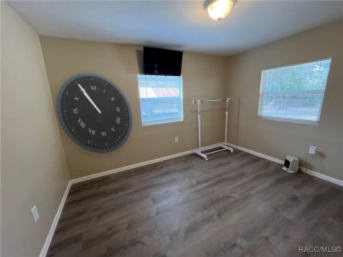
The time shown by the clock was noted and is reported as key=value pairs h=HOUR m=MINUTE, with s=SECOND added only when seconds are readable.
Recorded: h=10 m=55
